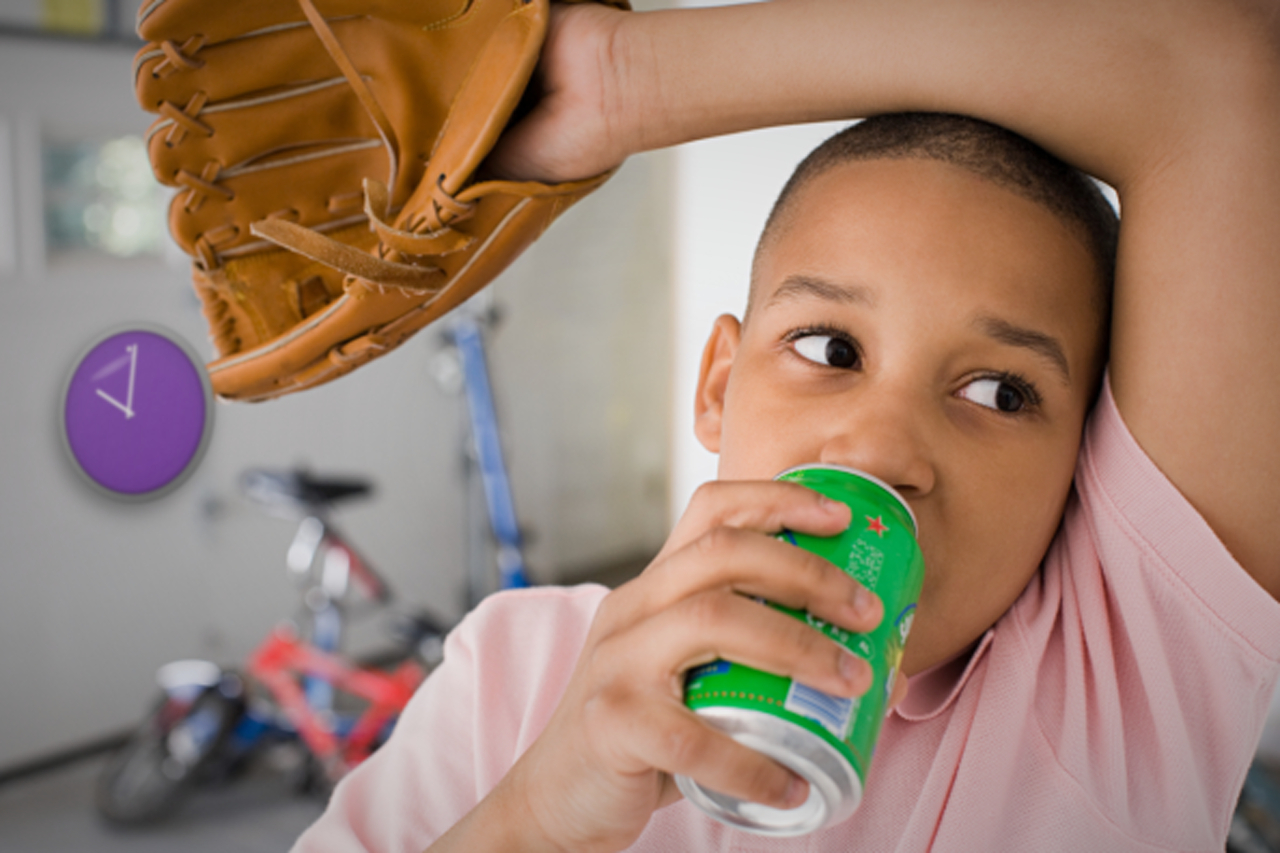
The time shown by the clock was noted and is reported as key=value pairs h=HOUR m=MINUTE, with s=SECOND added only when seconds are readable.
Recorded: h=10 m=1
